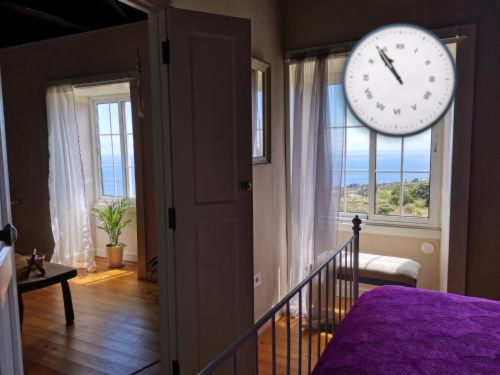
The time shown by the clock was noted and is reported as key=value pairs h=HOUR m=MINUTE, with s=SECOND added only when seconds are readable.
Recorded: h=10 m=54
